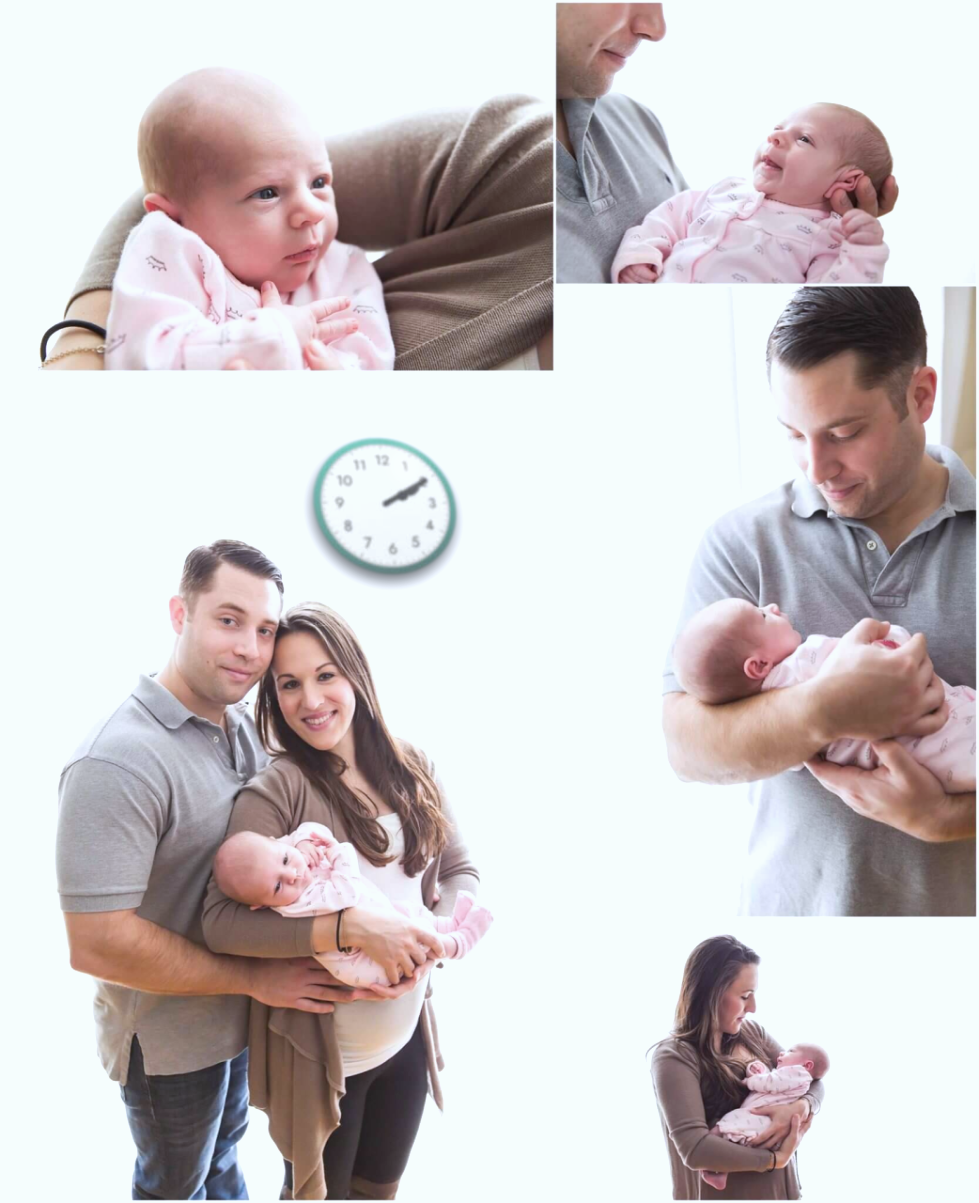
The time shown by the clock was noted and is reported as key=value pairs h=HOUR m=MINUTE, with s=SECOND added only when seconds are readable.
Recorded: h=2 m=10
